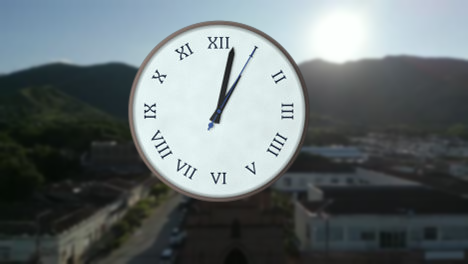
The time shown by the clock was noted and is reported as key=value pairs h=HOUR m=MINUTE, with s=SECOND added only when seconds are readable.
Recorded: h=1 m=2 s=5
